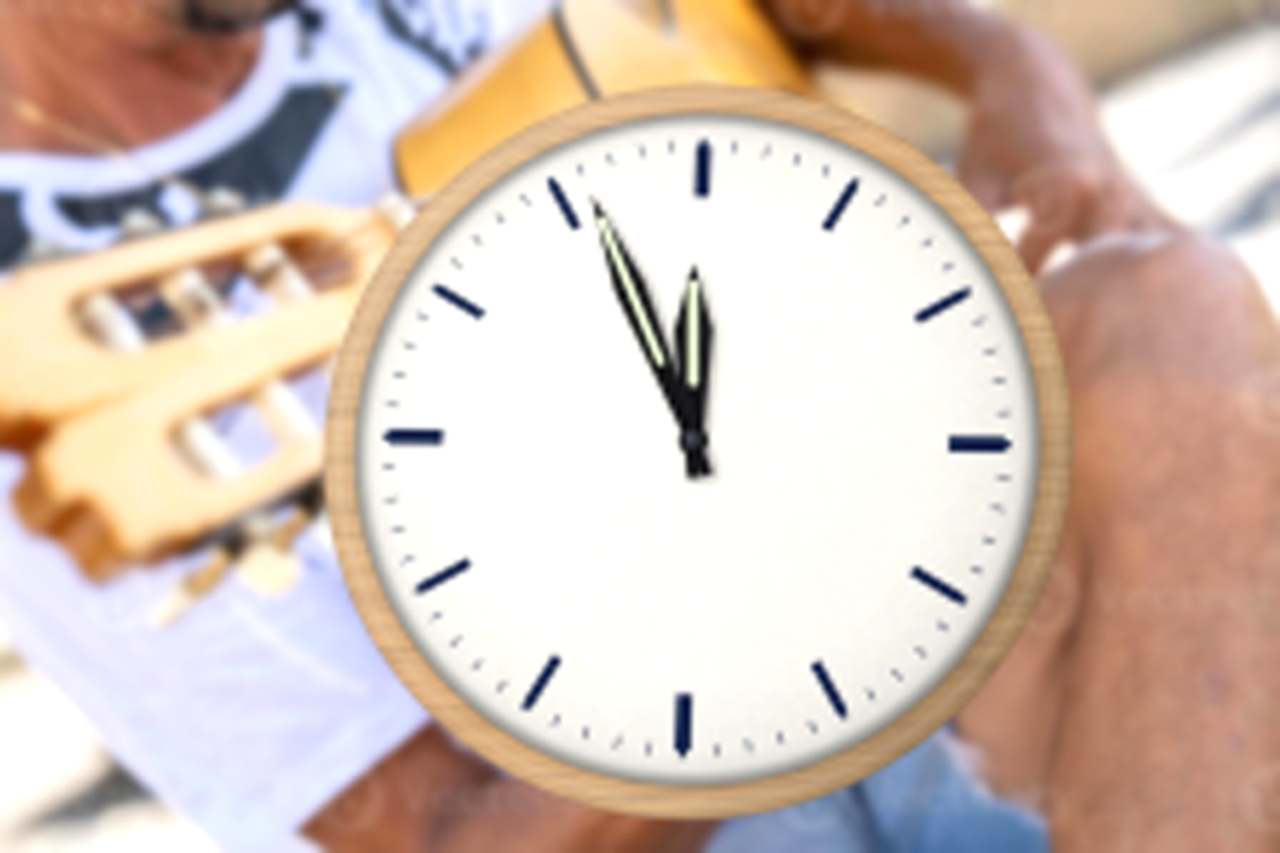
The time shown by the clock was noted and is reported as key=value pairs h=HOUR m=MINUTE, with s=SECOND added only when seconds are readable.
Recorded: h=11 m=56
